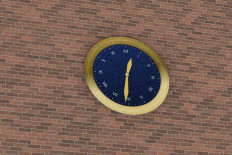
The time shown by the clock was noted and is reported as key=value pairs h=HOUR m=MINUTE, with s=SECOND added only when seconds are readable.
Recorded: h=12 m=31
